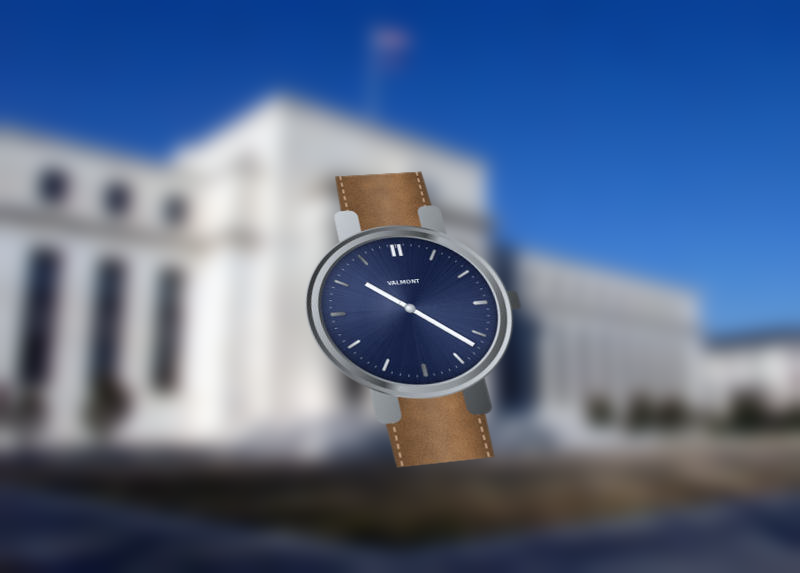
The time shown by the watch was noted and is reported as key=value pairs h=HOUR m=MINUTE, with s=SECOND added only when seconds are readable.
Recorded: h=10 m=22
